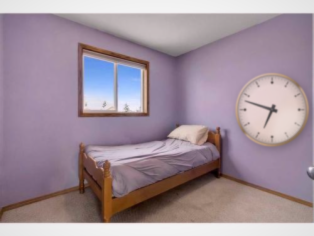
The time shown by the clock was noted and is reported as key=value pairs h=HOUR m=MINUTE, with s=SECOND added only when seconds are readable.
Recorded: h=6 m=48
